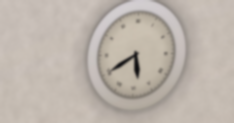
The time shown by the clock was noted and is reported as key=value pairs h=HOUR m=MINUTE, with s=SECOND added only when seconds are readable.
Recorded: h=5 m=40
